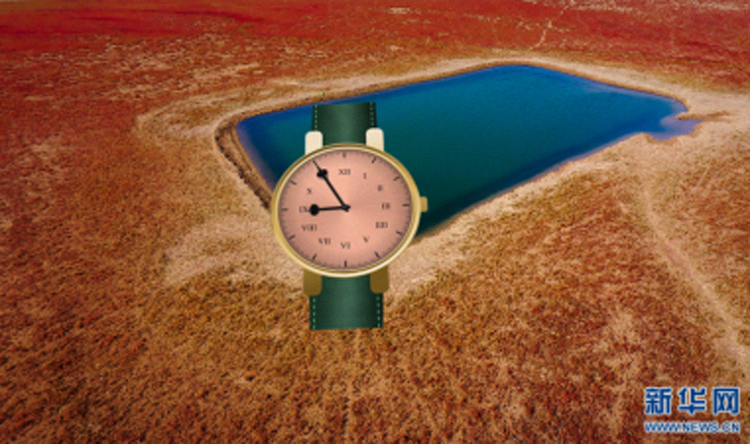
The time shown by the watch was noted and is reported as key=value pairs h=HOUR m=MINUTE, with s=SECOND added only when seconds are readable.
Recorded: h=8 m=55
